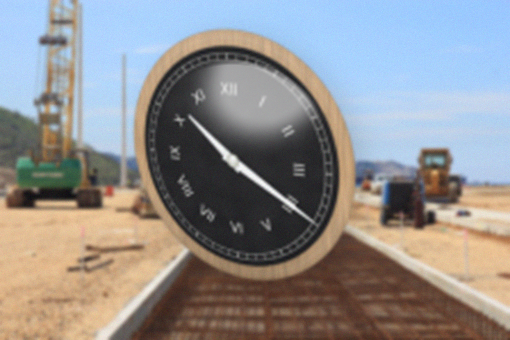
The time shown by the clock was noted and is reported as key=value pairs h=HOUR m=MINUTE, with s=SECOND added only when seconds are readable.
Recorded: h=10 m=20
